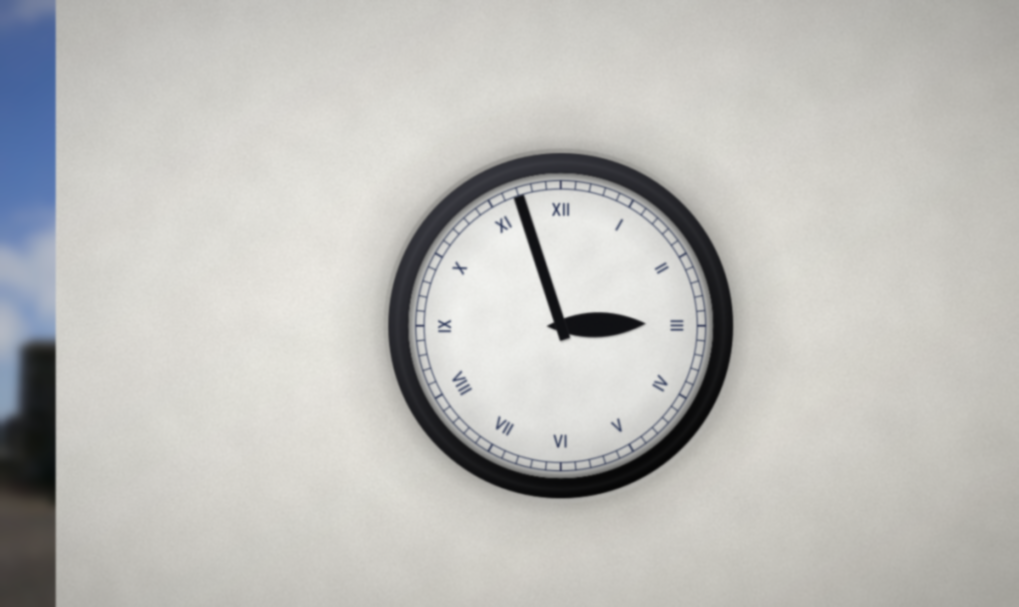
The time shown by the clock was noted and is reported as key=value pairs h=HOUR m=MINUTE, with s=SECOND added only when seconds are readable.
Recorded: h=2 m=57
